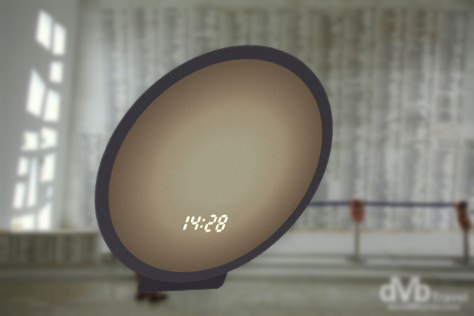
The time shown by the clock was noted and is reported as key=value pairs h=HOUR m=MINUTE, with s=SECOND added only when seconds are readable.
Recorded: h=14 m=28
